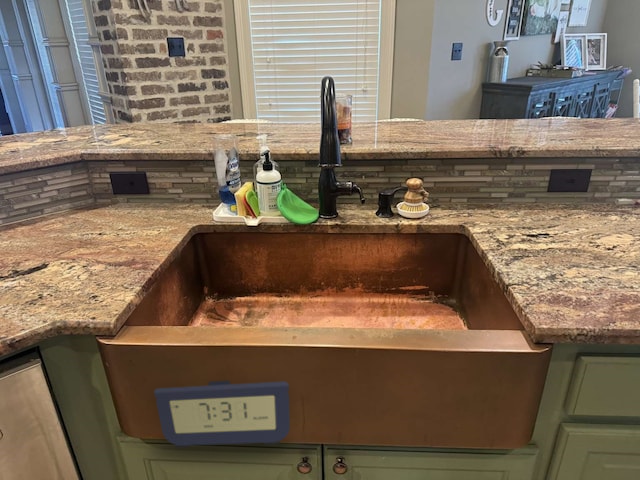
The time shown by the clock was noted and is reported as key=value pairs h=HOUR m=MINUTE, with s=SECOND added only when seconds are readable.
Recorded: h=7 m=31
